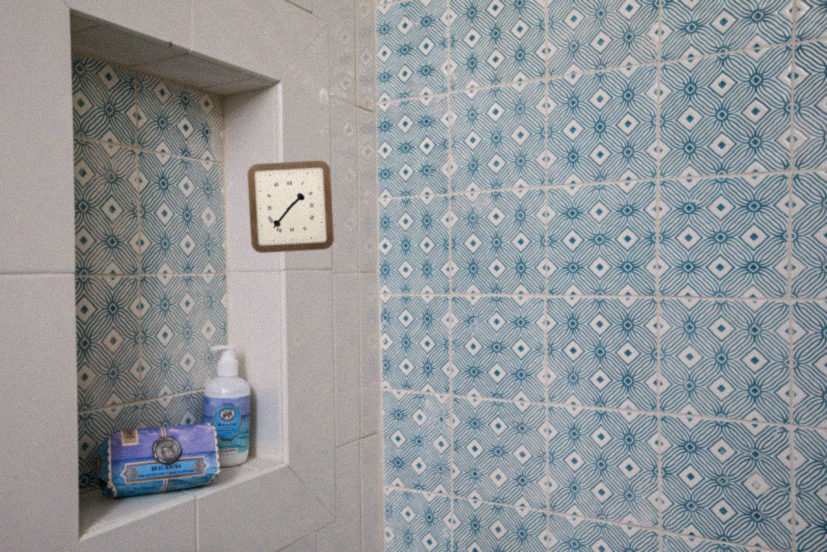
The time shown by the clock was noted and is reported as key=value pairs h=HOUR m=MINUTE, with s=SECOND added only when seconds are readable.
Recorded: h=1 m=37
